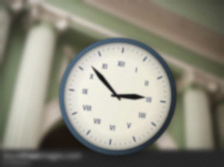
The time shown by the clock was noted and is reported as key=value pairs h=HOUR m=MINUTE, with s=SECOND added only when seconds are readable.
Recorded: h=2 m=52
